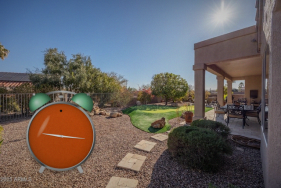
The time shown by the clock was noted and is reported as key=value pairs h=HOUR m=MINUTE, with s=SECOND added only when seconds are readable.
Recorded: h=9 m=16
